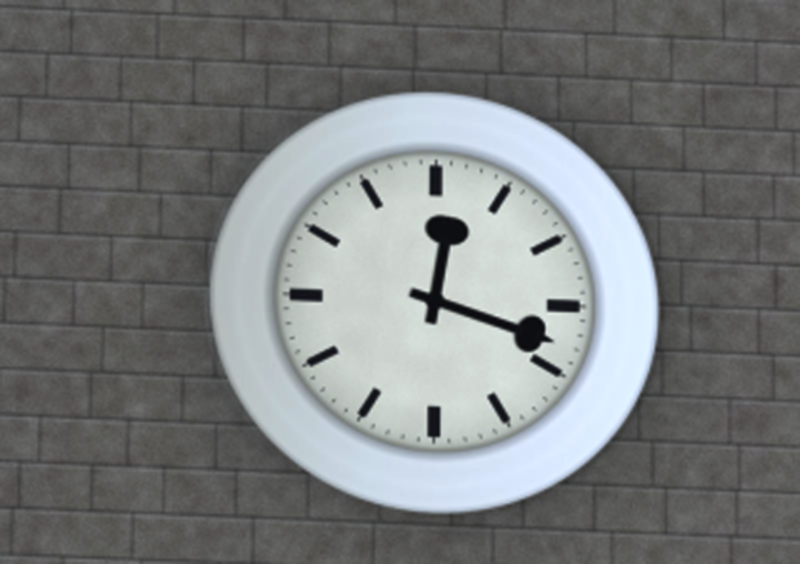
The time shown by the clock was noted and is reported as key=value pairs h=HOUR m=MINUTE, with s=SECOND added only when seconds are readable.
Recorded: h=12 m=18
